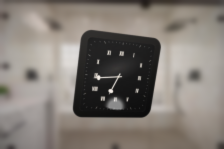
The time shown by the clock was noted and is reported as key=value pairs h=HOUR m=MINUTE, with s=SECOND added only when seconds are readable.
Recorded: h=6 m=44
